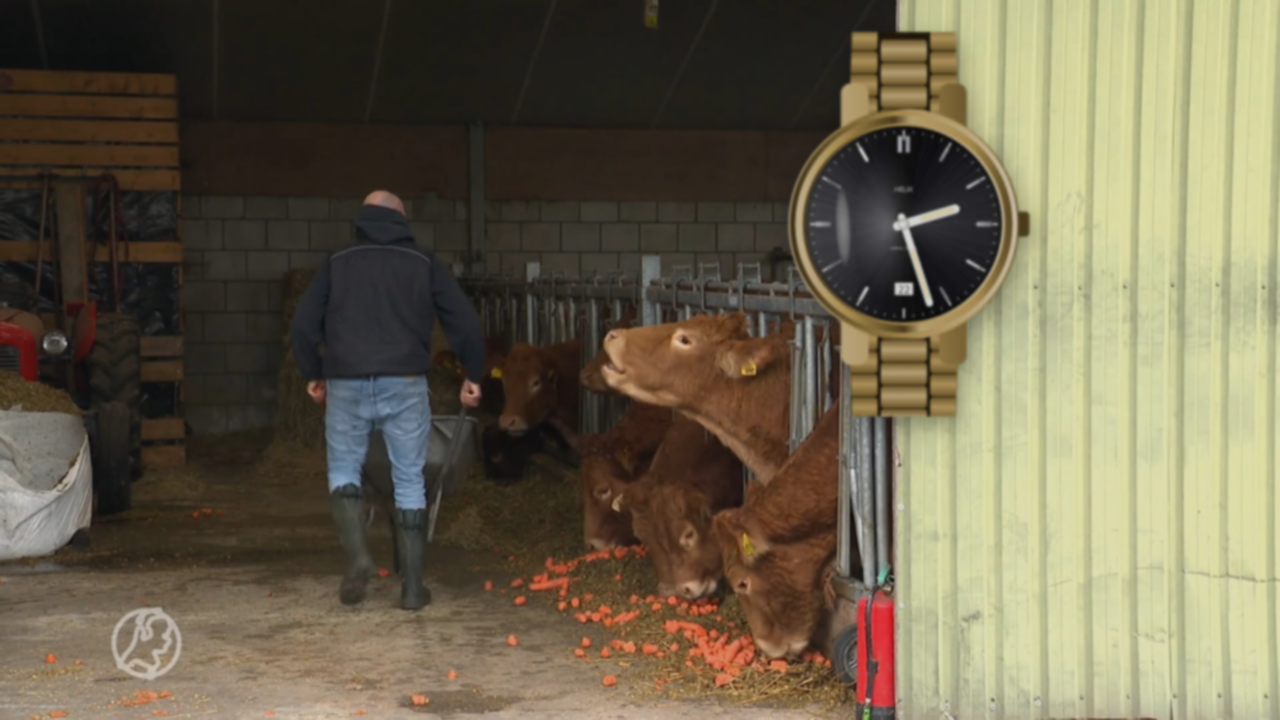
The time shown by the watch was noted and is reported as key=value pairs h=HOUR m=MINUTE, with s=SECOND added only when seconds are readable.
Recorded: h=2 m=27
